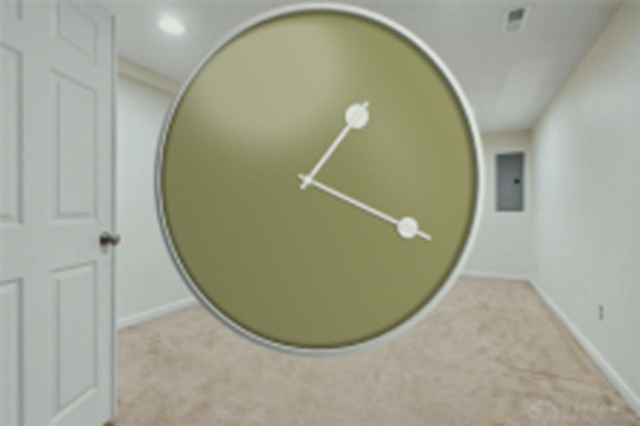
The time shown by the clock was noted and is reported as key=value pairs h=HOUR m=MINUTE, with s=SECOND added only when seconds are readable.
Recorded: h=1 m=19
